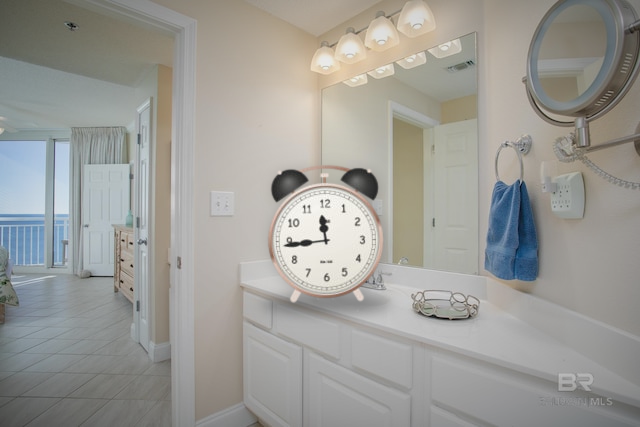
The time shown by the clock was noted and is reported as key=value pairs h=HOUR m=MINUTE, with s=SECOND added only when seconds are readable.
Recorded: h=11 m=44
